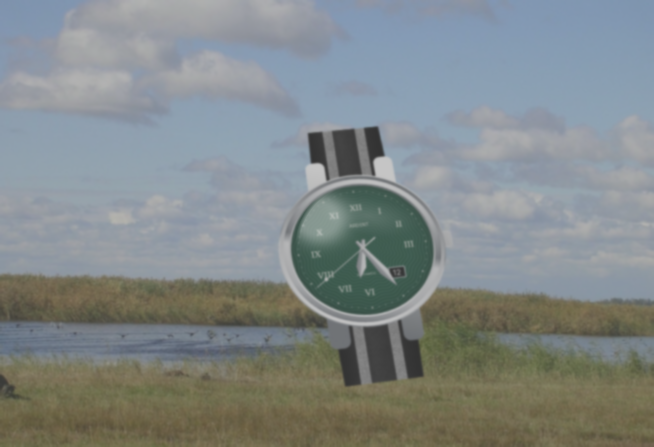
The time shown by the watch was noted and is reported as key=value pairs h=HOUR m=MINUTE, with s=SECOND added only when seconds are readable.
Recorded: h=6 m=24 s=39
